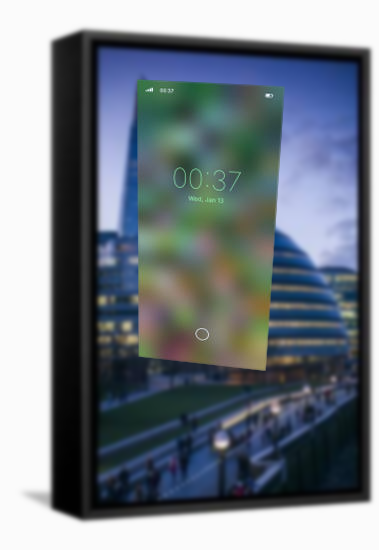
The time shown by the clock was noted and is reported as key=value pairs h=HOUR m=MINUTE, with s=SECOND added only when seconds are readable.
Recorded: h=0 m=37
